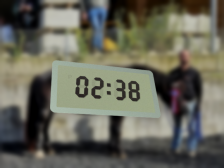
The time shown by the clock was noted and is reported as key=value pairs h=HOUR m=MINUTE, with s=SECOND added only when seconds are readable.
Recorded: h=2 m=38
